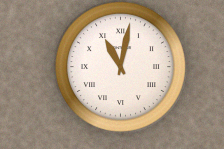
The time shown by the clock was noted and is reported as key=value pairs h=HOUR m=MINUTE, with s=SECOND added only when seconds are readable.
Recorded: h=11 m=2
